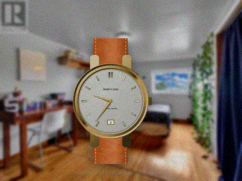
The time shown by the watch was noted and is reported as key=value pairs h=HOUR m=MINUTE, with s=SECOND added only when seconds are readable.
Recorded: h=9 m=36
